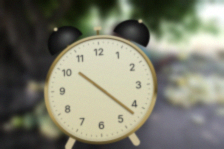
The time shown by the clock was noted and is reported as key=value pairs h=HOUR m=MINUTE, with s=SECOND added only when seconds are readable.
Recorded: h=10 m=22
